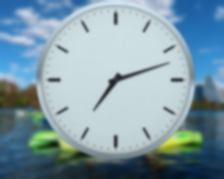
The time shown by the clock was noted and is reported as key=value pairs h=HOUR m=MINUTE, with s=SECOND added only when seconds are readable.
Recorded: h=7 m=12
